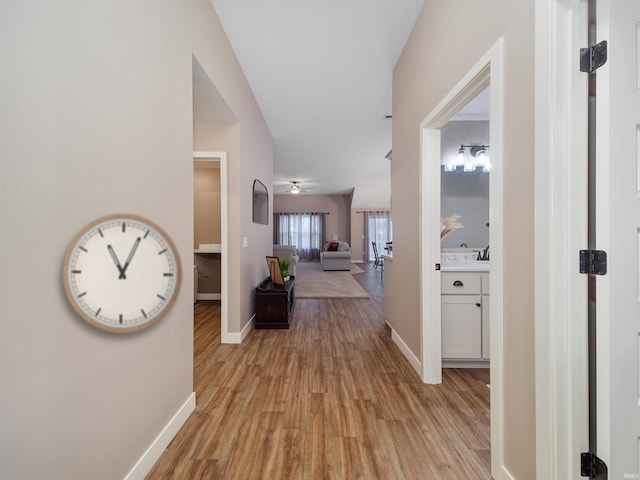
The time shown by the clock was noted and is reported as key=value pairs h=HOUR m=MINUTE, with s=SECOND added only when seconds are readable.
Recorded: h=11 m=4
